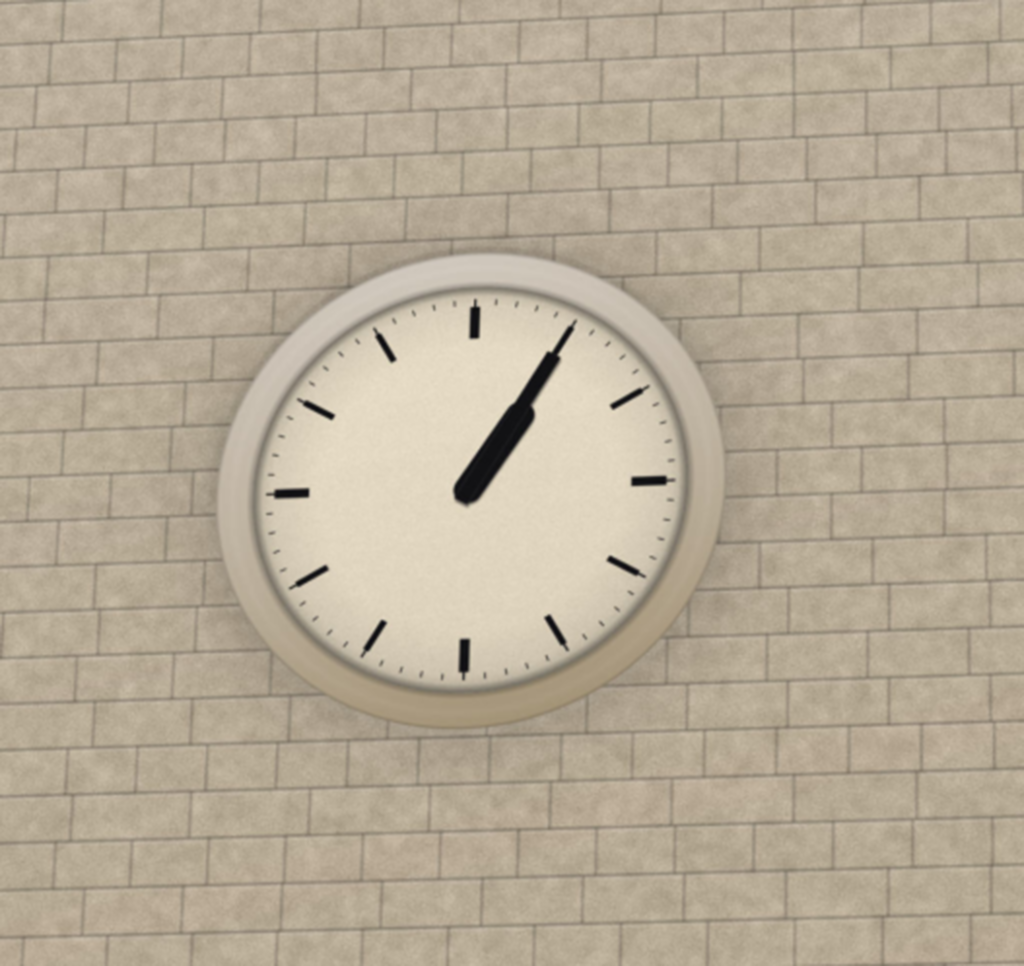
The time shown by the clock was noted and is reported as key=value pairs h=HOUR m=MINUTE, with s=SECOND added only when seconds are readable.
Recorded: h=1 m=5
